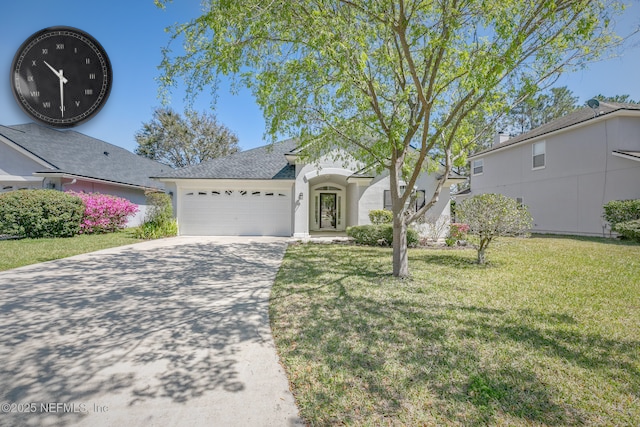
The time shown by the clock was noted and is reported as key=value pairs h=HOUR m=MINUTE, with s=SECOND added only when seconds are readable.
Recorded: h=10 m=30
